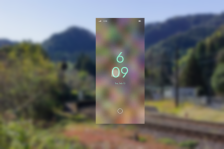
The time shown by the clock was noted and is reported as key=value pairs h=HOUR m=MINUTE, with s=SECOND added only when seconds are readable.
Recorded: h=6 m=9
